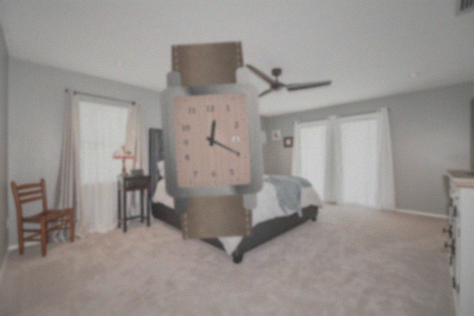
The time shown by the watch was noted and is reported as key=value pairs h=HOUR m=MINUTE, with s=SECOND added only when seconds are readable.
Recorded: h=12 m=20
